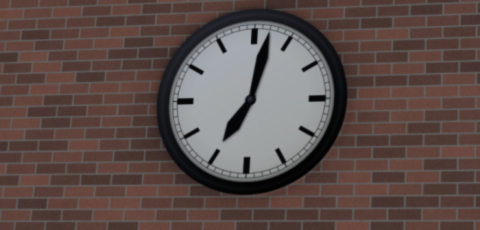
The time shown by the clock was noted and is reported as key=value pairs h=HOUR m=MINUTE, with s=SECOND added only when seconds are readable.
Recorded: h=7 m=2
